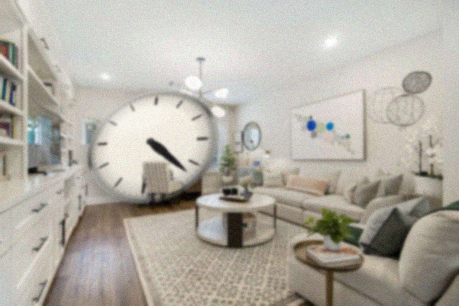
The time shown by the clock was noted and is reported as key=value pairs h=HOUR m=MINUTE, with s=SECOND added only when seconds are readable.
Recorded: h=4 m=22
